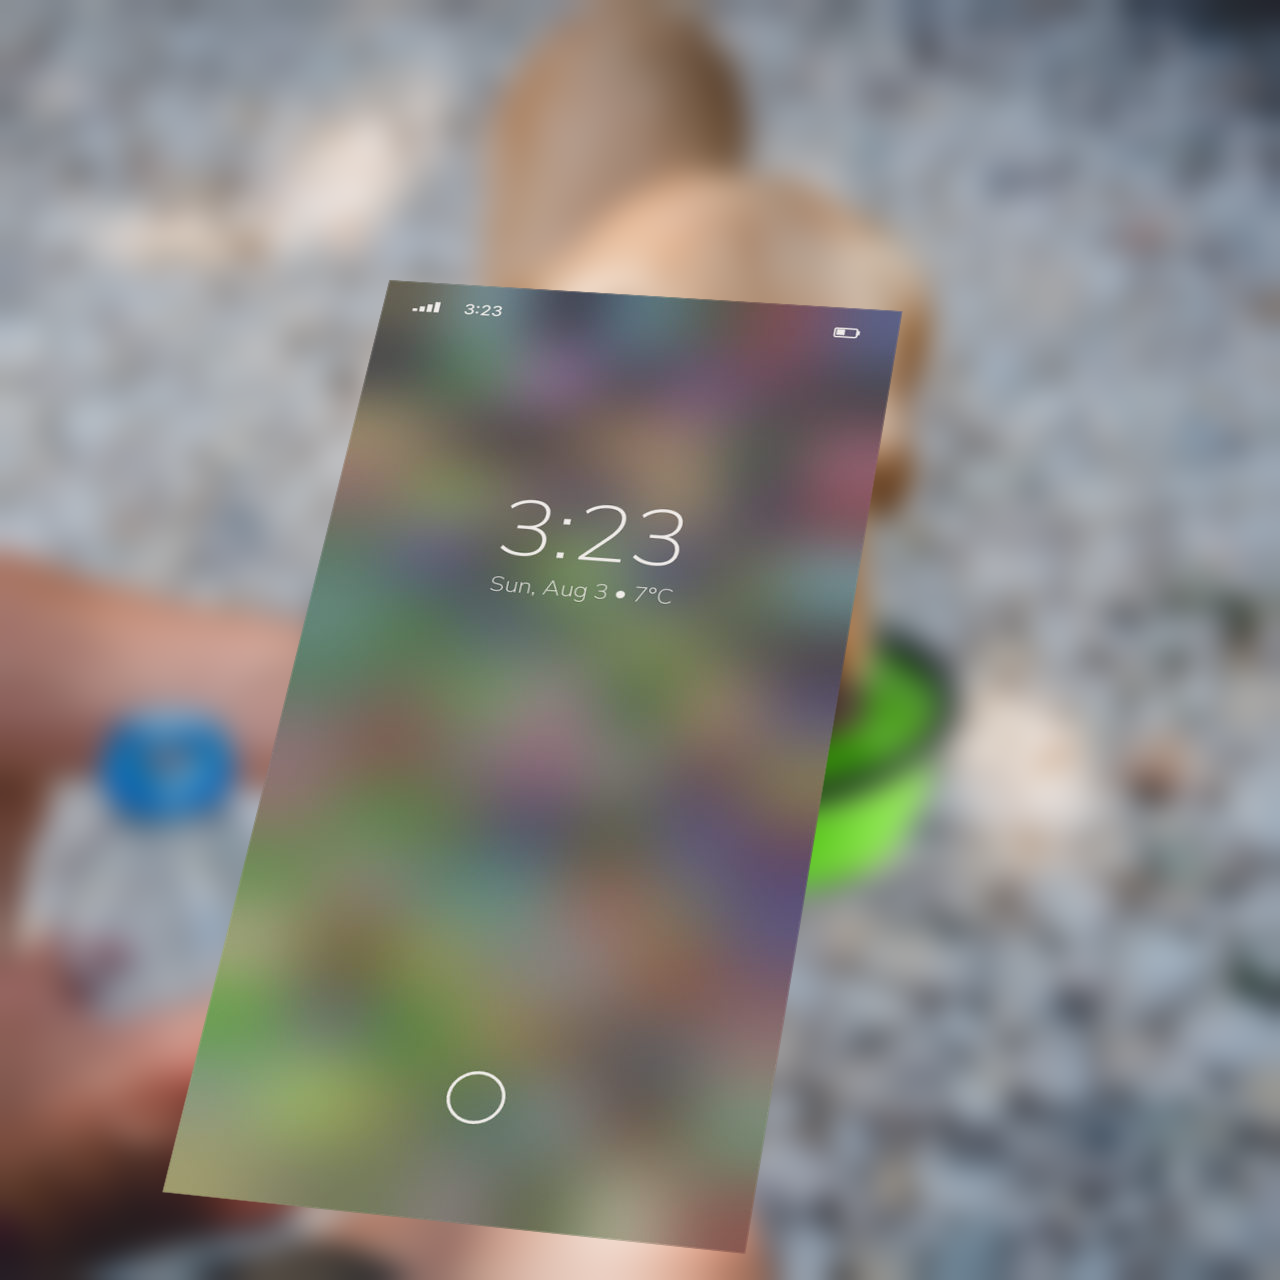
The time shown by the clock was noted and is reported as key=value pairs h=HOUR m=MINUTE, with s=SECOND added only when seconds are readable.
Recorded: h=3 m=23
